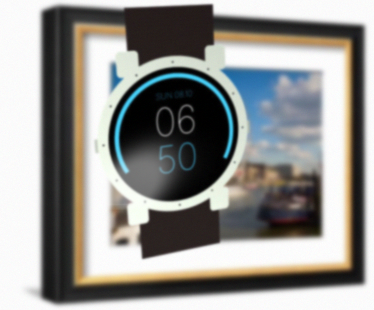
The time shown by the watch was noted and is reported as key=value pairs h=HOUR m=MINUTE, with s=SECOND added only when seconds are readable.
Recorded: h=6 m=50
